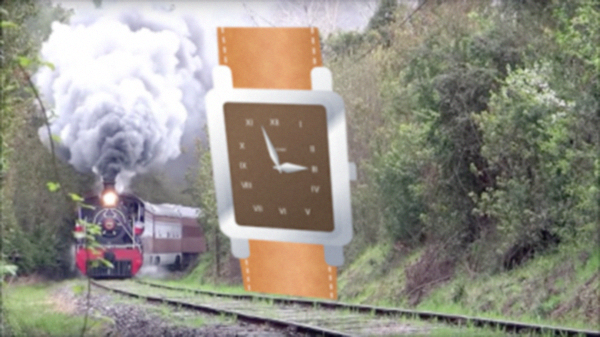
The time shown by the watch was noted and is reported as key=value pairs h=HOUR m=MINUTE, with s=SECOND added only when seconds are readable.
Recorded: h=2 m=57
